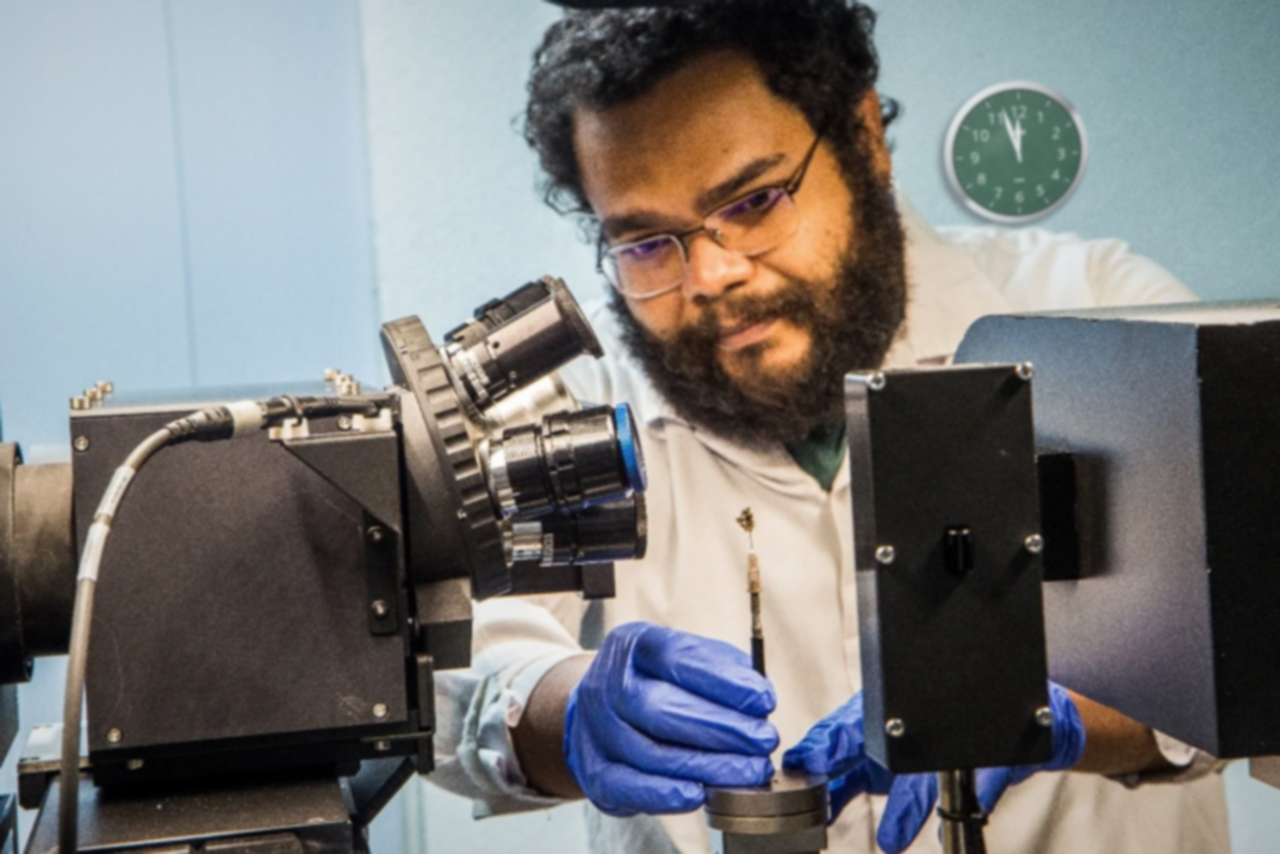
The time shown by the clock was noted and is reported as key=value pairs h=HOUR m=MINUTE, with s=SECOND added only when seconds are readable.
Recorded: h=11 m=57
